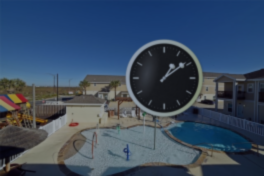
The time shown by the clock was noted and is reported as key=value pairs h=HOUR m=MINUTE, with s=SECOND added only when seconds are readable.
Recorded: h=1 m=9
